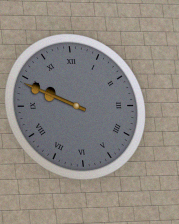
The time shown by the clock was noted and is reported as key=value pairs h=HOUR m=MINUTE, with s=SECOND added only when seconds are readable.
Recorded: h=9 m=49
